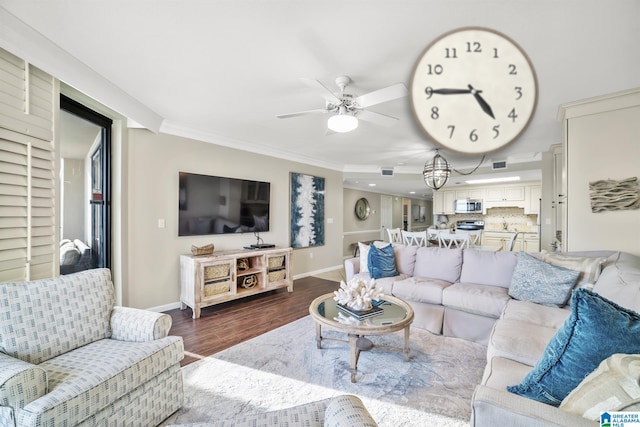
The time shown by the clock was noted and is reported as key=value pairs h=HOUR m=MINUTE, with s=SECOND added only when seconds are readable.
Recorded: h=4 m=45
